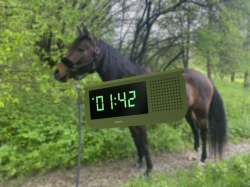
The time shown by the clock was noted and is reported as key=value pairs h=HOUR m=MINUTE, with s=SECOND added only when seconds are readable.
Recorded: h=1 m=42
